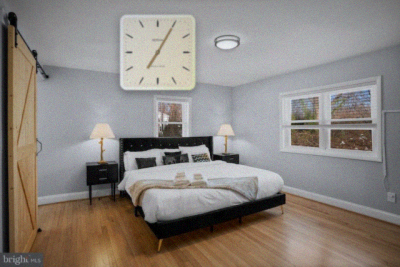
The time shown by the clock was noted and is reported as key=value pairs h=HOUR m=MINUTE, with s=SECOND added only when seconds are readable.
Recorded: h=7 m=5
